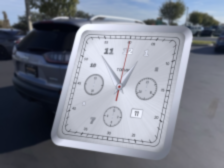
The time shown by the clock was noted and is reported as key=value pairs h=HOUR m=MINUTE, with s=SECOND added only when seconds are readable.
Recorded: h=12 m=53
